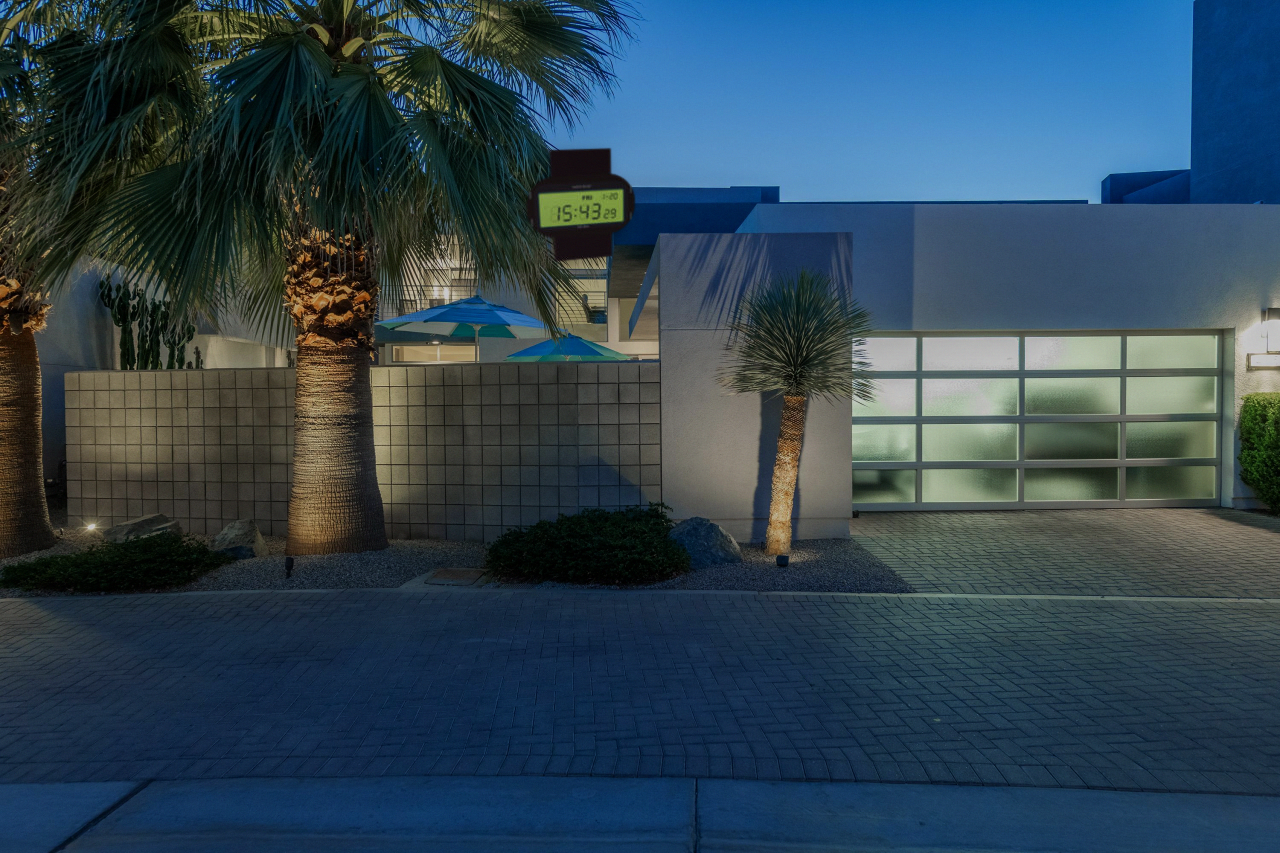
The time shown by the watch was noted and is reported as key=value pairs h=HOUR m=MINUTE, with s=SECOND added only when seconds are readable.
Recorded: h=15 m=43 s=29
